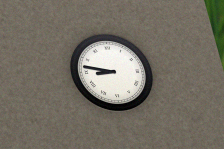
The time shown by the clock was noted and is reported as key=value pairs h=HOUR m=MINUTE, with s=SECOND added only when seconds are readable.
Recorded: h=8 m=47
